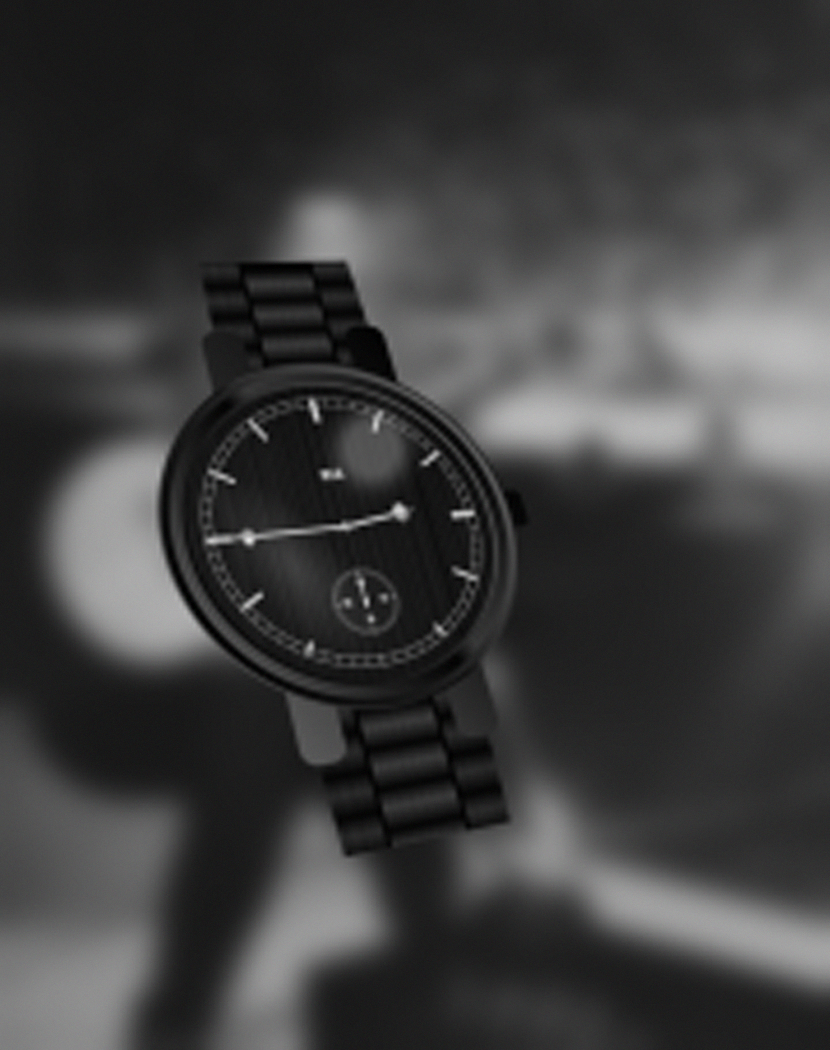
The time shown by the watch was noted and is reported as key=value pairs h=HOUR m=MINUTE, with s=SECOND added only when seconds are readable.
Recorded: h=2 m=45
